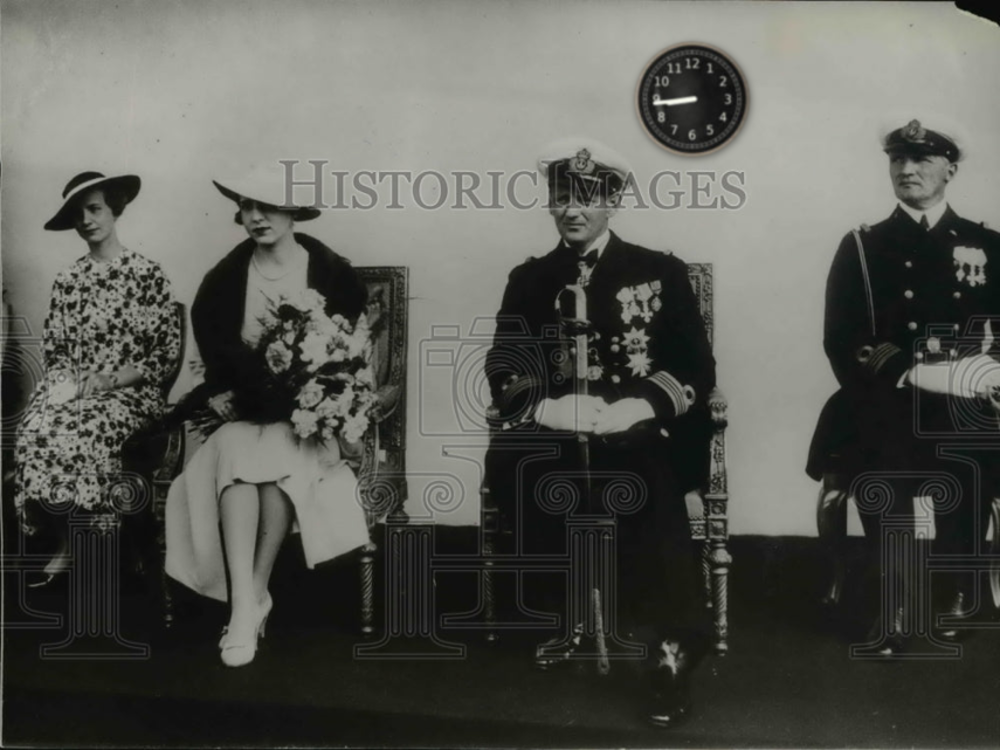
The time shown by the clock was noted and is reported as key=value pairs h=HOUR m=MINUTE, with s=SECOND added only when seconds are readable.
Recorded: h=8 m=44
